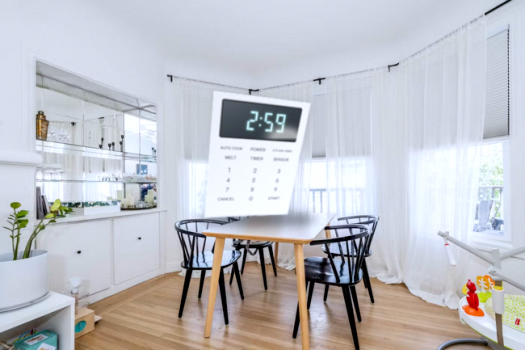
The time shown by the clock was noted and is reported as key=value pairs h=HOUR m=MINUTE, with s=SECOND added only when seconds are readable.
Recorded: h=2 m=59
